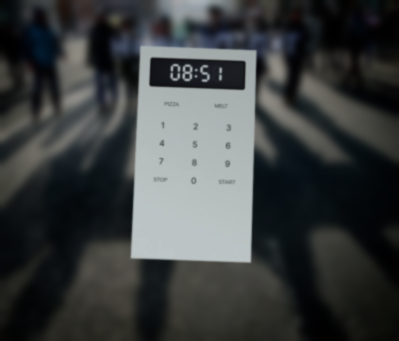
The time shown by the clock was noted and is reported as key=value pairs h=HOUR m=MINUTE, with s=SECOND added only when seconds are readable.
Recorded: h=8 m=51
